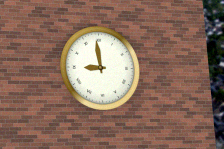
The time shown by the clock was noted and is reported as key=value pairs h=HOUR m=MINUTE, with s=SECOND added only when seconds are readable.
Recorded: h=8 m=59
